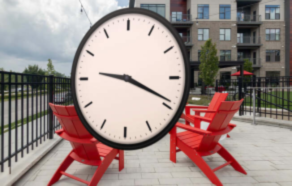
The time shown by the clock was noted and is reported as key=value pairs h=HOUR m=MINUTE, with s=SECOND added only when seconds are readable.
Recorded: h=9 m=19
